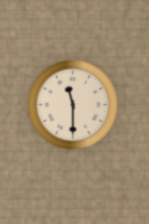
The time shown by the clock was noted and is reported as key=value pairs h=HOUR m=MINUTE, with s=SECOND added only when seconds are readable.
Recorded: h=11 m=30
